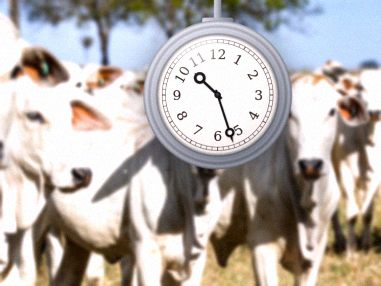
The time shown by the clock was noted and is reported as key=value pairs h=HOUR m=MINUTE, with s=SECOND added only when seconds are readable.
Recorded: h=10 m=27
